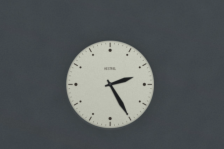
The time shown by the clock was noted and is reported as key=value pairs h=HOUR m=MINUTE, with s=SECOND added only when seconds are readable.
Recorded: h=2 m=25
